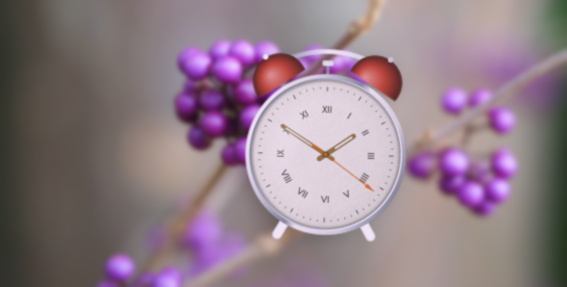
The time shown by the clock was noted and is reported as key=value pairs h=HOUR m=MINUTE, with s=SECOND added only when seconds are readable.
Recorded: h=1 m=50 s=21
